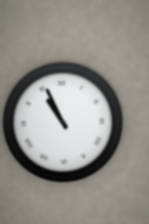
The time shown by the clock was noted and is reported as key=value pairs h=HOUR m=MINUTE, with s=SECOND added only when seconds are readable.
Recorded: h=10 m=56
